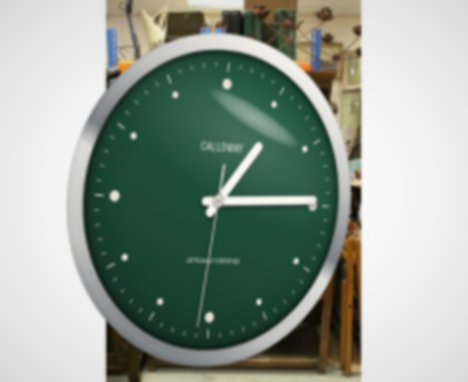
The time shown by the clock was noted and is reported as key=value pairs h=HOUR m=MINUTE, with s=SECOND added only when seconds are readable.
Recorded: h=1 m=14 s=31
